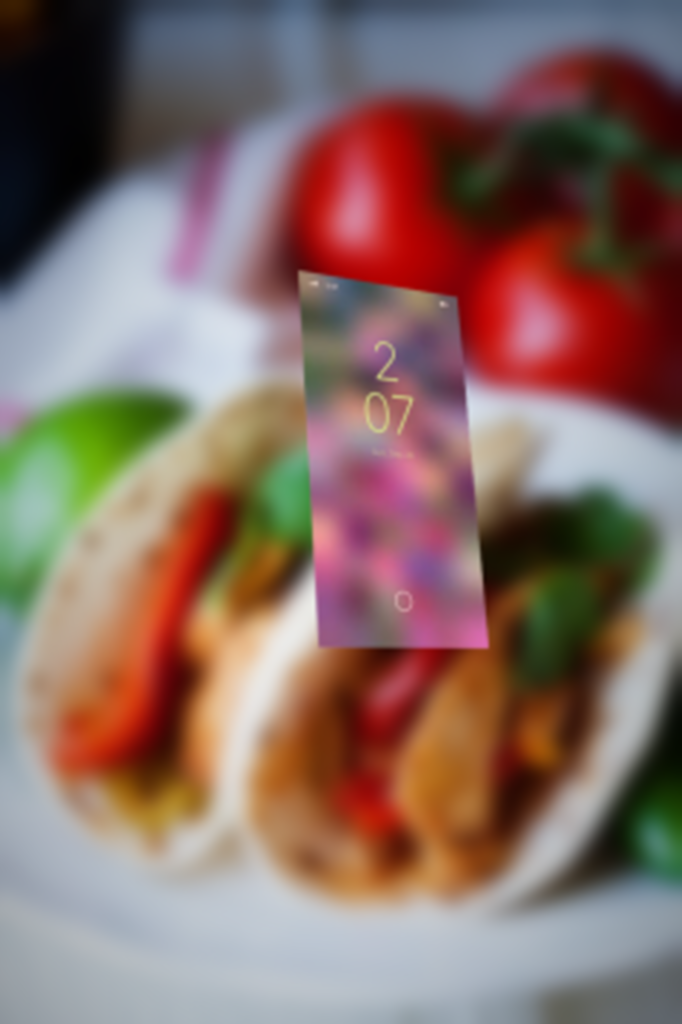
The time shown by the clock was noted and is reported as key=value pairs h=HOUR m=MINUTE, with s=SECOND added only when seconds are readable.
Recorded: h=2 m=7
